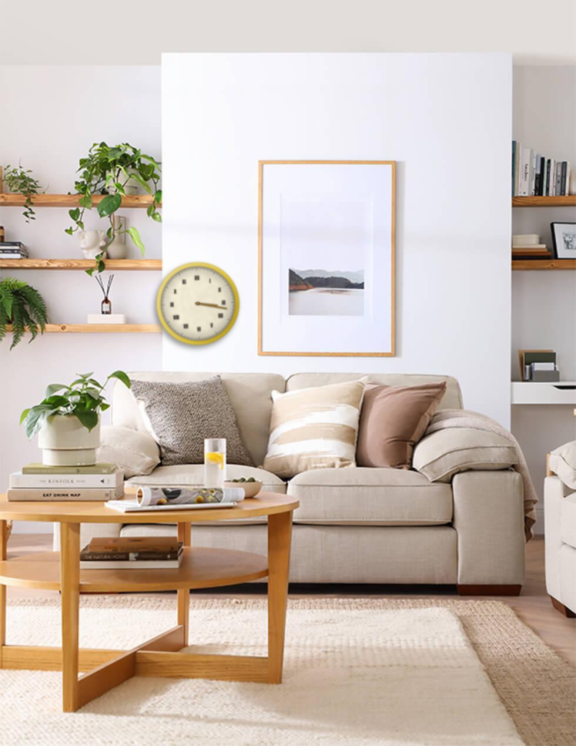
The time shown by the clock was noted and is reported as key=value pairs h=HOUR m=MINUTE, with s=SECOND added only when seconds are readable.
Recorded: h=3 m=17
